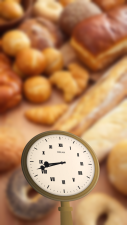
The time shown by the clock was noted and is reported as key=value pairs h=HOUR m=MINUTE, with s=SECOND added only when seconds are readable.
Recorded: h=8 m=42
